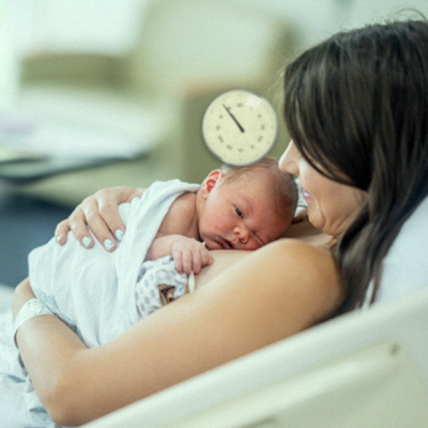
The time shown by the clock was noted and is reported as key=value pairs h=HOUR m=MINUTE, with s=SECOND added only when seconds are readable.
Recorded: h=10 m=54
